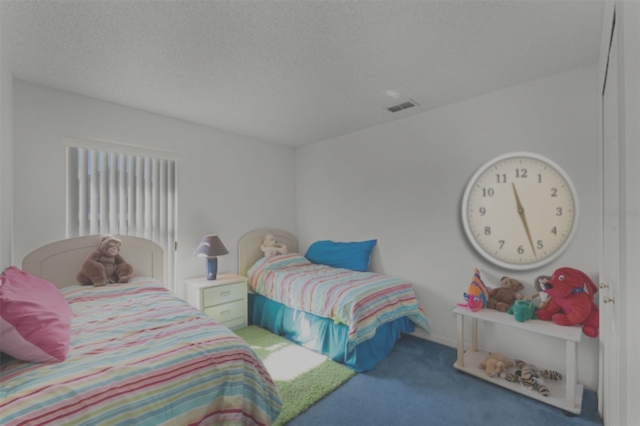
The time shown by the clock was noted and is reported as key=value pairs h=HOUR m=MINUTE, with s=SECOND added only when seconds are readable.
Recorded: h=11 m=27
